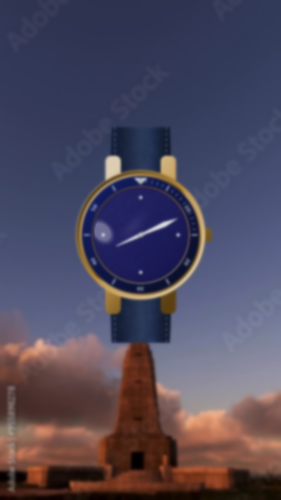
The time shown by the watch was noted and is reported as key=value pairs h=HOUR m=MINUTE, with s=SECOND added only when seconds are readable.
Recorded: h=8 m=11
